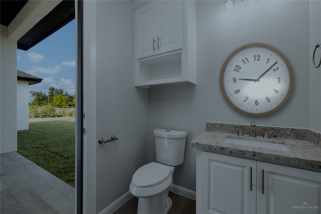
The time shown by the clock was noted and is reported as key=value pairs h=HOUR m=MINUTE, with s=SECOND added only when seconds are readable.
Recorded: h=9 m=8
